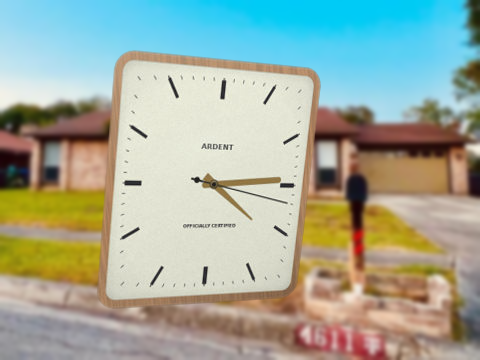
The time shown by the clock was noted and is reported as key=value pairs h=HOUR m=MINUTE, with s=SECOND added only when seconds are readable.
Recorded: h=4 m=14 s=17
